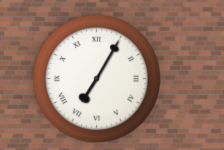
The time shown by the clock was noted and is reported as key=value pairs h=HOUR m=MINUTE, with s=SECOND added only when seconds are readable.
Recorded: h=7 m=5
